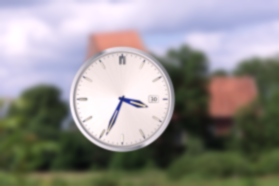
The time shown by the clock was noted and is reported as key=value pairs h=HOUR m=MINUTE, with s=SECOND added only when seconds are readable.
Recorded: h=3 m=34
